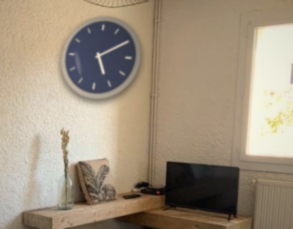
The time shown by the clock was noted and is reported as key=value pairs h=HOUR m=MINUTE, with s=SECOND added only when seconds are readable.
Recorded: h=5 m=10
